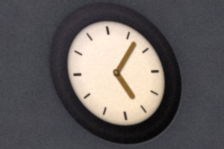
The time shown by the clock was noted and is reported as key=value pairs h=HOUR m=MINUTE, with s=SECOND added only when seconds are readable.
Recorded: h=5 m=7
